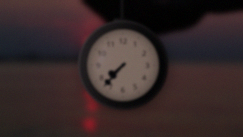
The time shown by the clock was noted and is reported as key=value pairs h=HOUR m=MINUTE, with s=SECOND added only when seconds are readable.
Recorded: h=7 m=37
